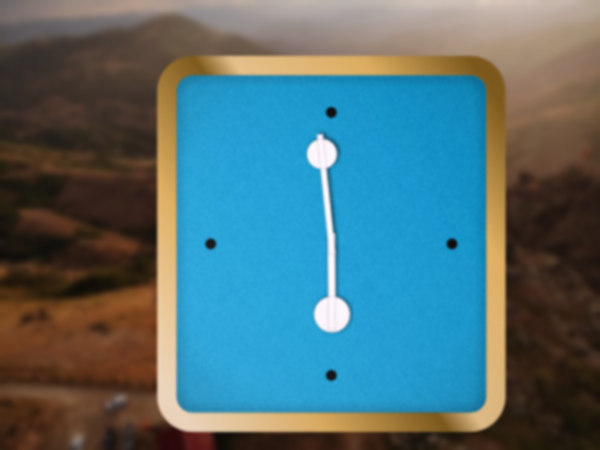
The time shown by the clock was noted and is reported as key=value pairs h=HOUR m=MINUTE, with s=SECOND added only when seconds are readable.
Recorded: h=5 m=59
